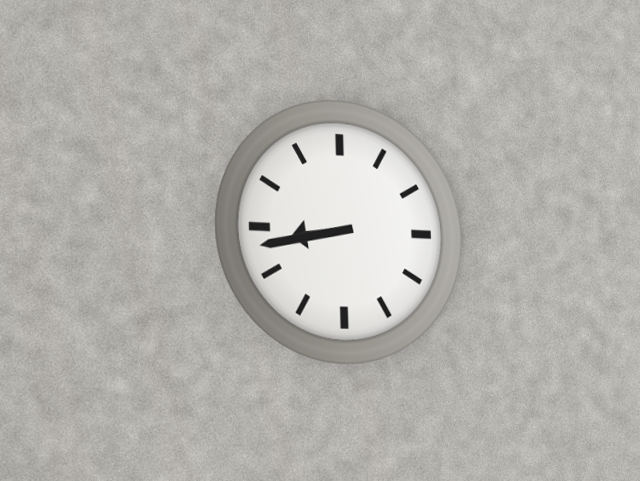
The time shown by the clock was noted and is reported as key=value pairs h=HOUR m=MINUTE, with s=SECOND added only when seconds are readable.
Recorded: h=8 m=43
